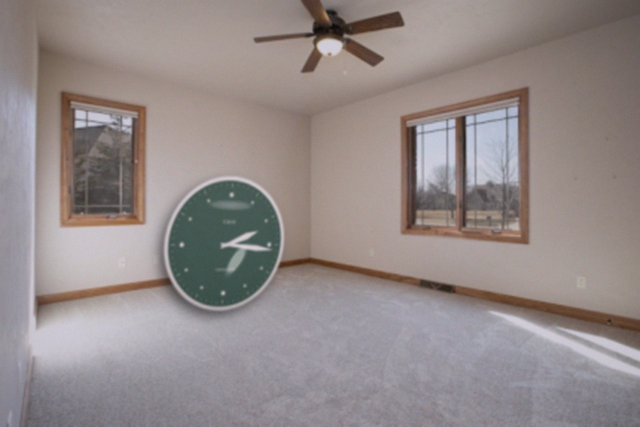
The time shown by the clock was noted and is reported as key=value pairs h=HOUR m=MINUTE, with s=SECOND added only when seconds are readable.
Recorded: h=2 m=16
